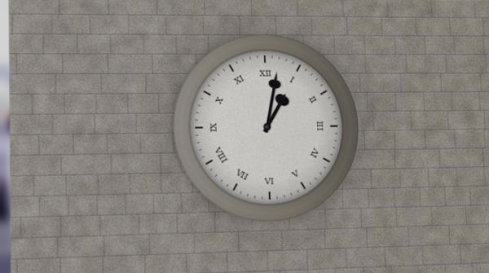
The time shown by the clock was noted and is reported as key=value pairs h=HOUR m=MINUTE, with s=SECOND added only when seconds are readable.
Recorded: h=1 m=2
